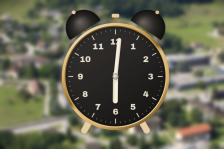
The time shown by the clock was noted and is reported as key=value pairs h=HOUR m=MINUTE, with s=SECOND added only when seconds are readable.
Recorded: h=6 m=1
